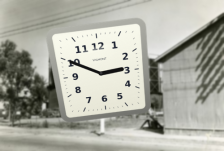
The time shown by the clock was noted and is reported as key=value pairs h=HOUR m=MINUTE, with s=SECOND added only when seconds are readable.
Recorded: h=2 m=50
